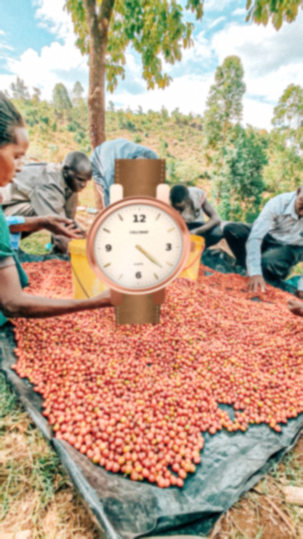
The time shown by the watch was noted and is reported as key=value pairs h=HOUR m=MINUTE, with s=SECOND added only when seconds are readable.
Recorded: h=4 m=22
